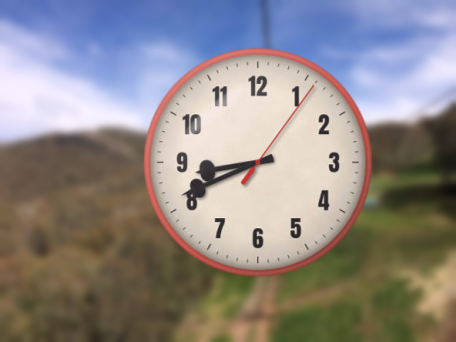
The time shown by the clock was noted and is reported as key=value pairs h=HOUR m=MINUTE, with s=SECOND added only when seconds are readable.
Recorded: h=8 m=41 s=6
